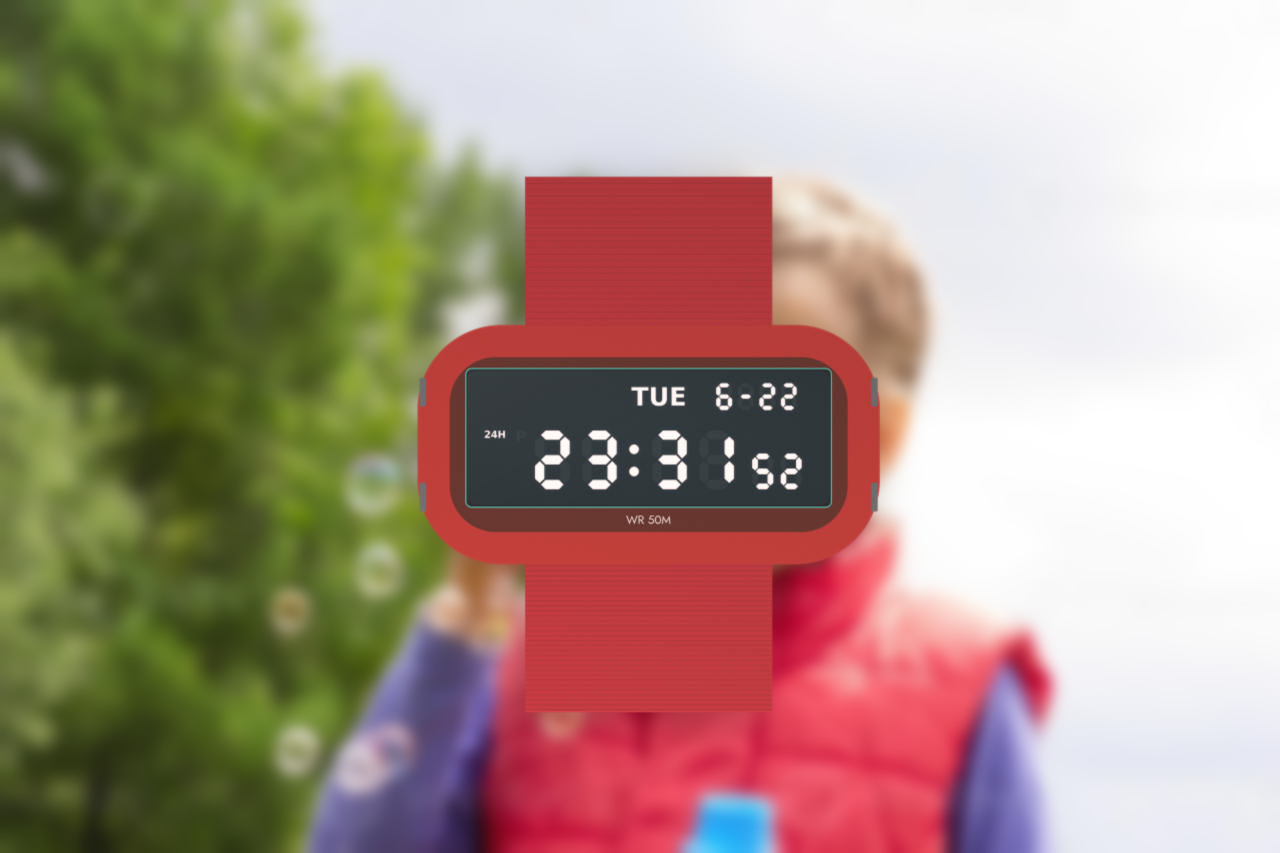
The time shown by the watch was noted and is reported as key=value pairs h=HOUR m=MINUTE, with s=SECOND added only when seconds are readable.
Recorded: h=23 m=31 s=52
